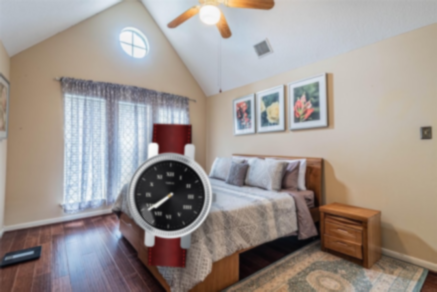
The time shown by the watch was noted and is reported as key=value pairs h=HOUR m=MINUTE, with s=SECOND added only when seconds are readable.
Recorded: h=7 m=39
